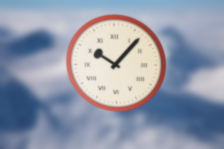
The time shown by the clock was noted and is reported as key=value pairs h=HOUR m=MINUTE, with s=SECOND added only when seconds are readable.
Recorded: h=10 m=7
